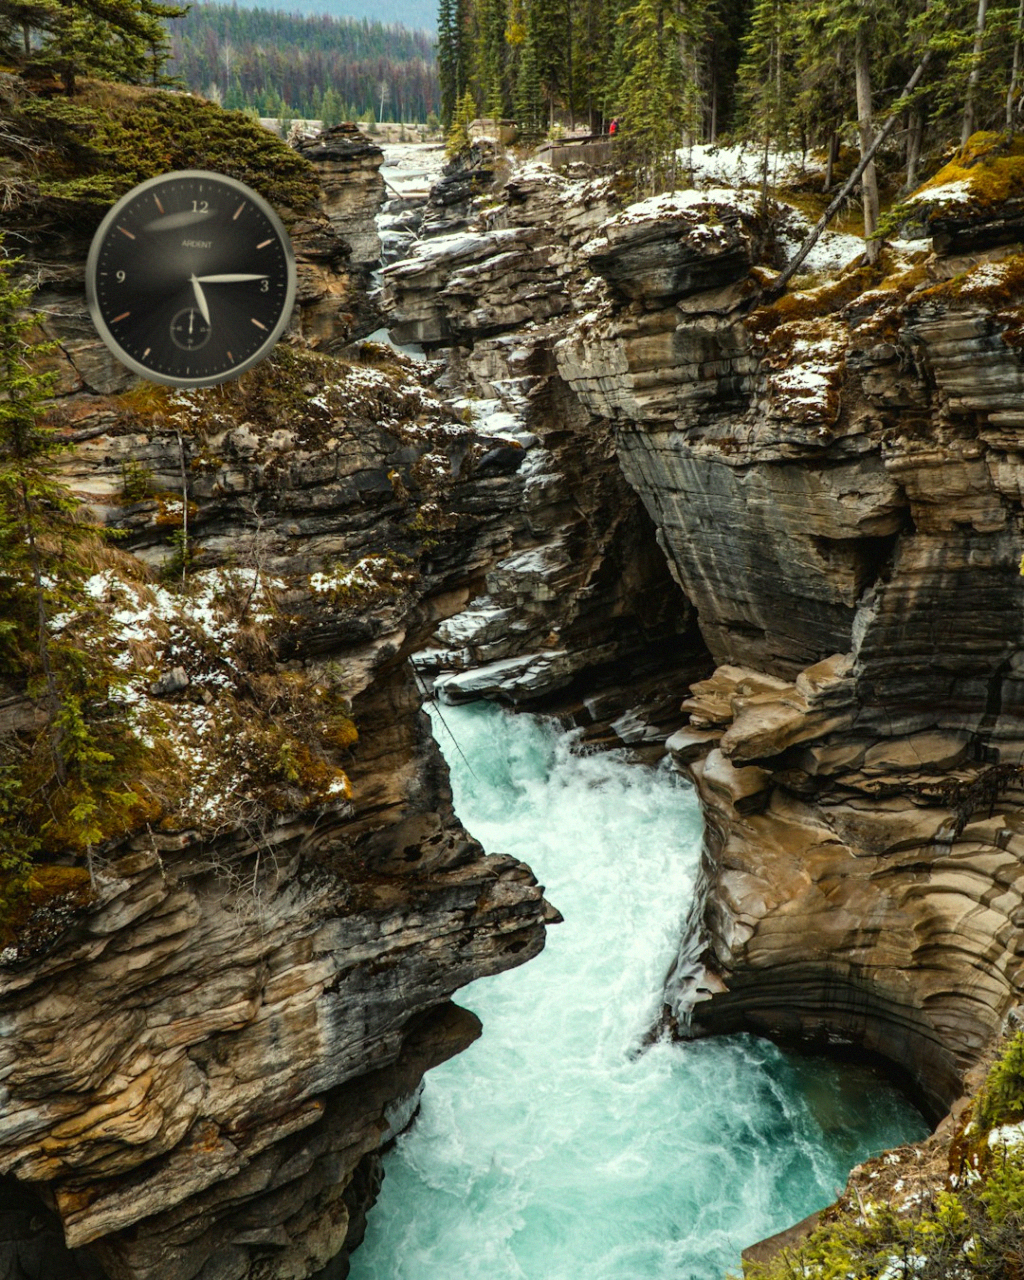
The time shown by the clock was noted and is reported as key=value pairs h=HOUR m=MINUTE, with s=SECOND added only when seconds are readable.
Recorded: h=5 m=14
